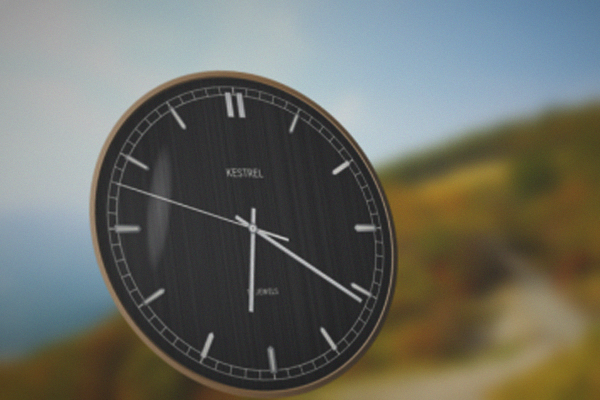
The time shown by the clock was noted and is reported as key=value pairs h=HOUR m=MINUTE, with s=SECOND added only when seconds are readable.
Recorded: h=6 m=20 s=48
